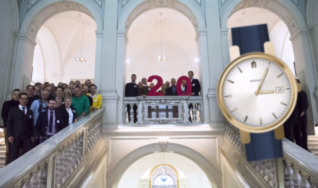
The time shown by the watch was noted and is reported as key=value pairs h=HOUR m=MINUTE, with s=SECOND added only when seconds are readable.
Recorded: h=3 m=5
